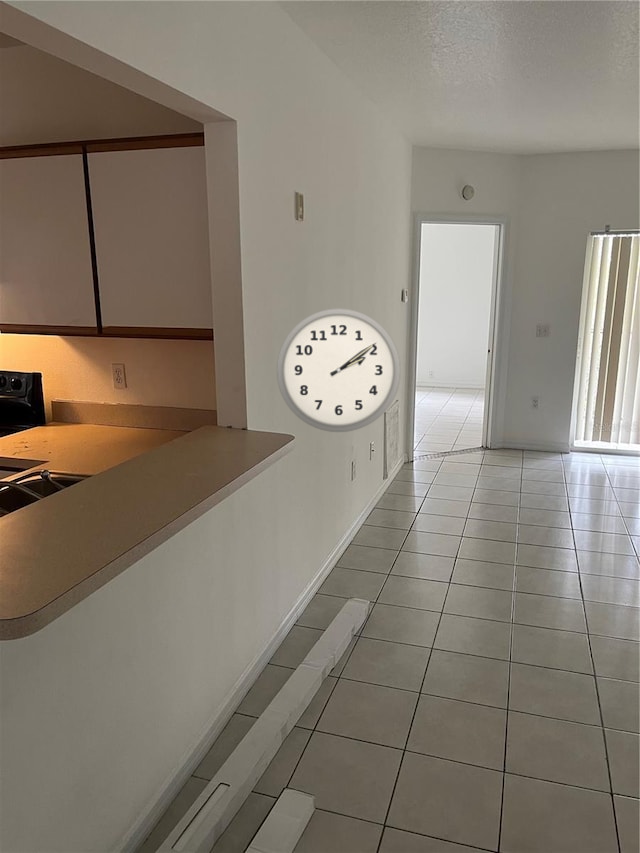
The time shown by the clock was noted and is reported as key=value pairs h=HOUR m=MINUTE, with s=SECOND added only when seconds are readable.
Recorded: h=2 m=9
